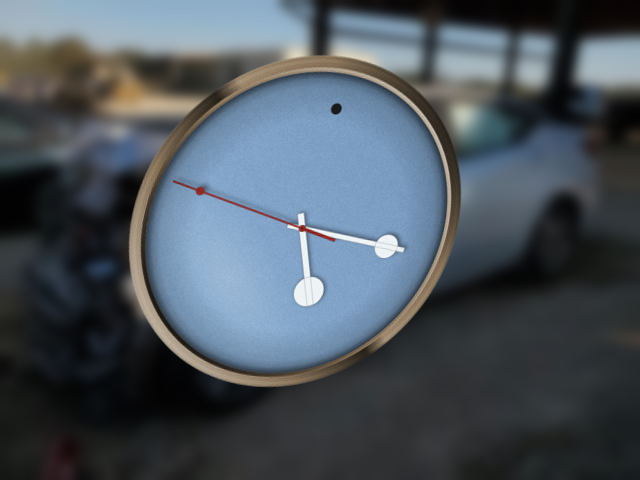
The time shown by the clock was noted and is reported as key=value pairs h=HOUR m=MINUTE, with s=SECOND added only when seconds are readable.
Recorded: h=5 m=15 s=47
